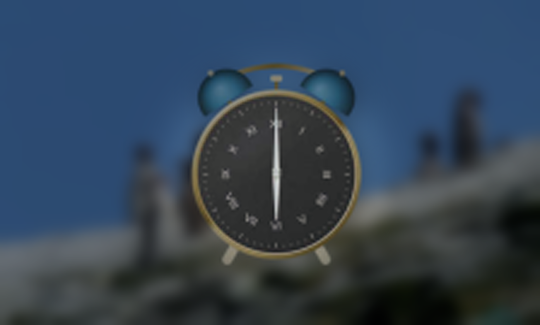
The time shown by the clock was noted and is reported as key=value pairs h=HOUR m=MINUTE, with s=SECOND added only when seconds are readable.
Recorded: h=6 m=0
